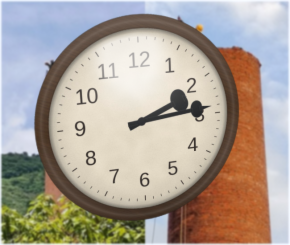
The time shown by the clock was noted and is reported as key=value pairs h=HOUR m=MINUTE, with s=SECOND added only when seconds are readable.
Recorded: h=2 m=14
